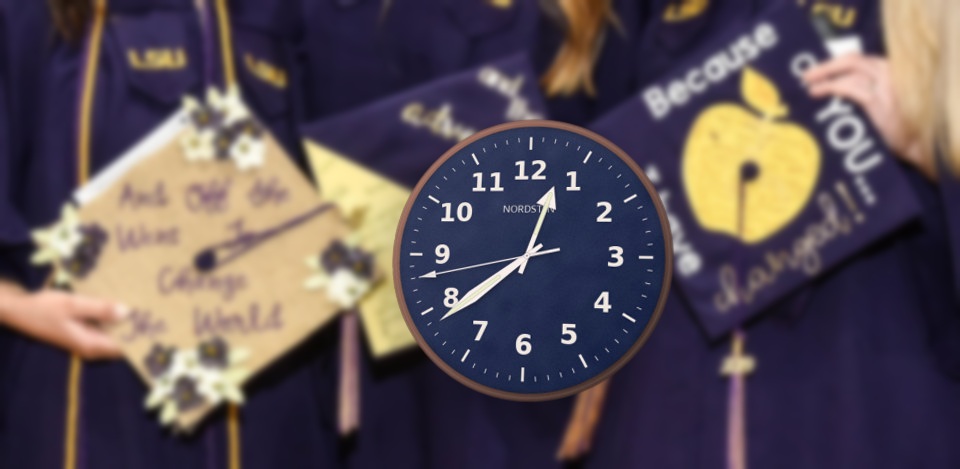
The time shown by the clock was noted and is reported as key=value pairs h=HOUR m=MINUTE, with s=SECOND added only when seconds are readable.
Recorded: h=12 m=38 s=43
